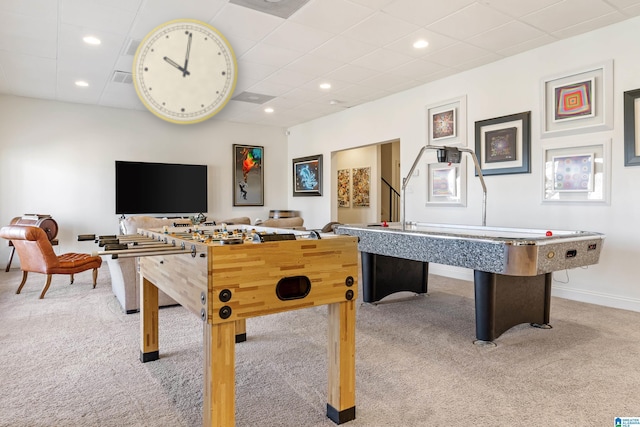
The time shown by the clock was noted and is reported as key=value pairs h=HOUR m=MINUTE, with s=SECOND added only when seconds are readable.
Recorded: h=10 m=1
